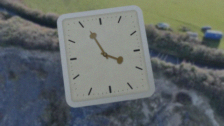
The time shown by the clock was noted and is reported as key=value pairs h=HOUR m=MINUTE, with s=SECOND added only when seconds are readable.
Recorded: h=3 m=56
